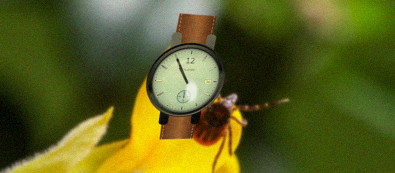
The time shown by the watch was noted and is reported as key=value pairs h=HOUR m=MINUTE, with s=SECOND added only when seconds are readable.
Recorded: h=10 m=55
